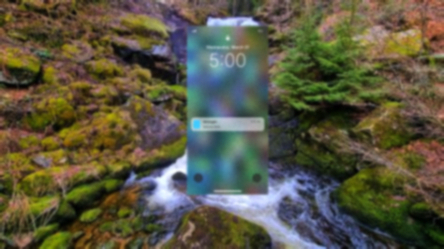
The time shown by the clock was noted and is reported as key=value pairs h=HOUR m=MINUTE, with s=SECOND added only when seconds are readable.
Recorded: h=5 m=0
